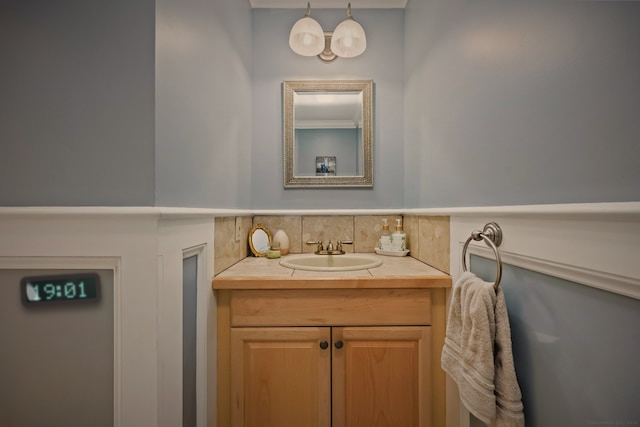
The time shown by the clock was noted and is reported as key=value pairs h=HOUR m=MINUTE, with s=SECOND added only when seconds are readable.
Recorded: h=19 m=1
